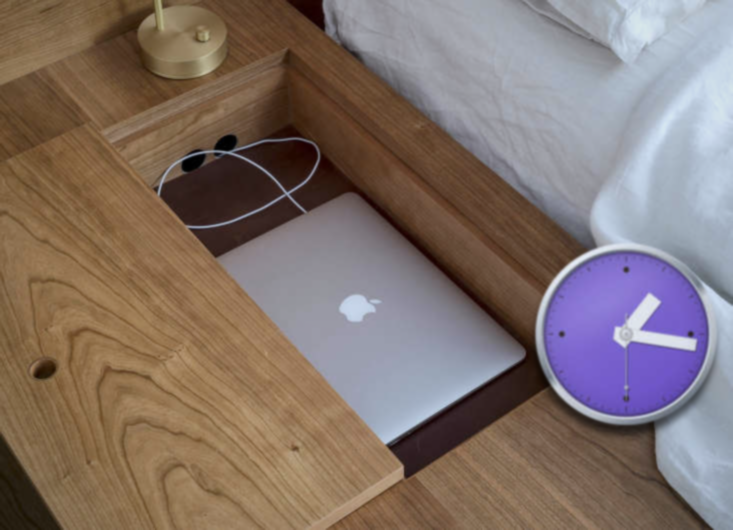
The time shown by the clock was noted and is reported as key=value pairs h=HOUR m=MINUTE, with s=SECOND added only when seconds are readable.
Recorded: h=1 m=16 s=30
